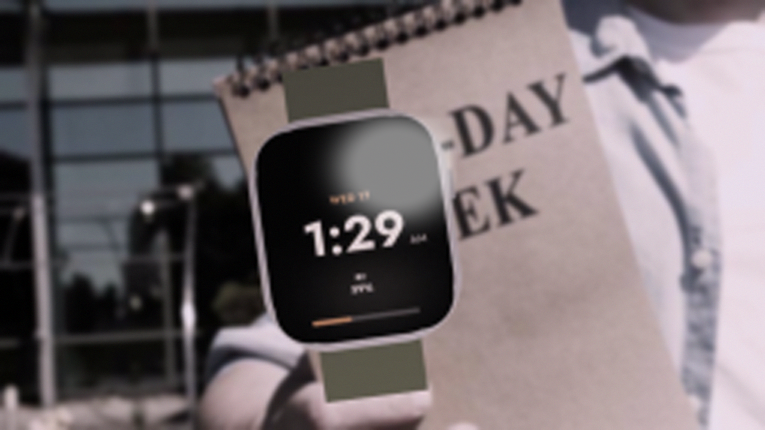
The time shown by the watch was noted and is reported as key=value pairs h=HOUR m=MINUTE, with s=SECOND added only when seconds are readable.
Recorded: h=1 m=29
